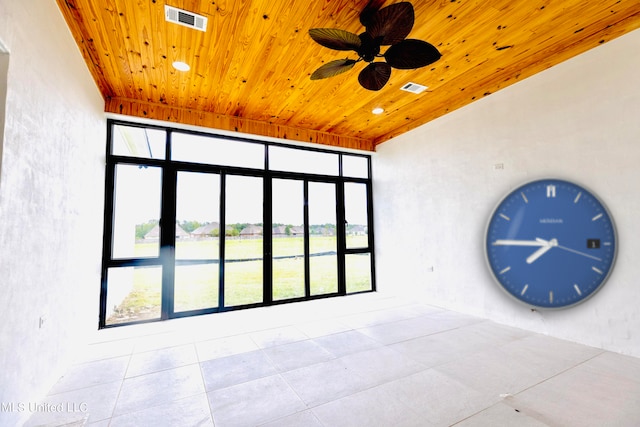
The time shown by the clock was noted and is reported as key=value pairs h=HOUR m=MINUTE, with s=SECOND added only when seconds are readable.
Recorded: h=7 m=45 s=18
